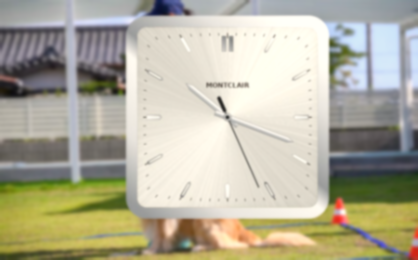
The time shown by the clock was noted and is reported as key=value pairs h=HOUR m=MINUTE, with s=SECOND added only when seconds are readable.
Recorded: h=10 m=18 s=26
